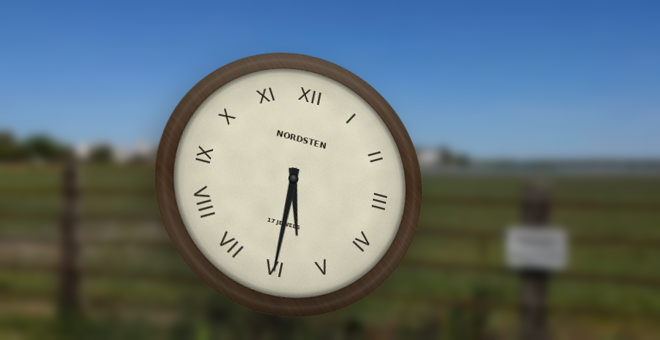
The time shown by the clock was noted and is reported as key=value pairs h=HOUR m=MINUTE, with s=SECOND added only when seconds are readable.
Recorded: h=5 m=30
